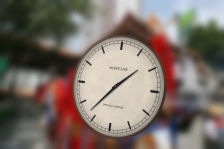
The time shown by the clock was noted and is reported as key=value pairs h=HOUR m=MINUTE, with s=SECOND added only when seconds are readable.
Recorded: h=1 m=37
